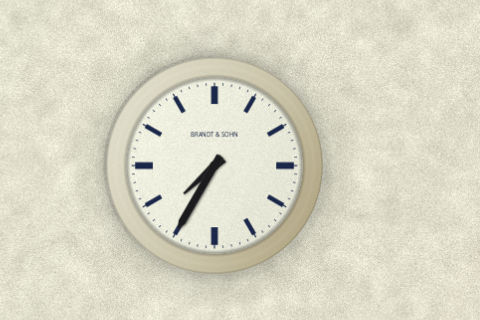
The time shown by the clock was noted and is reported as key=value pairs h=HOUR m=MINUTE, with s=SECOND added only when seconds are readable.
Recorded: h=7 m=35
